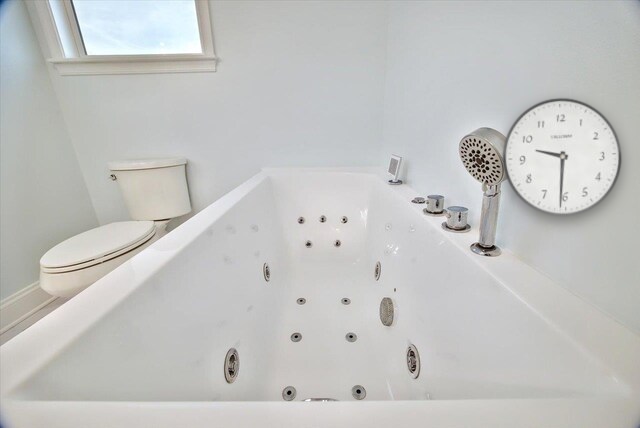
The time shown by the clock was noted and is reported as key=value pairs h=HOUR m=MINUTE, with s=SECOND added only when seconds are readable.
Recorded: h=9 m=31
